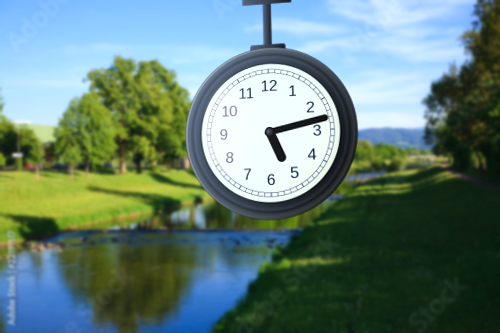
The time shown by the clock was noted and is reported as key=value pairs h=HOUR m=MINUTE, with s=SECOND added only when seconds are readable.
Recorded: h=5 m=13
